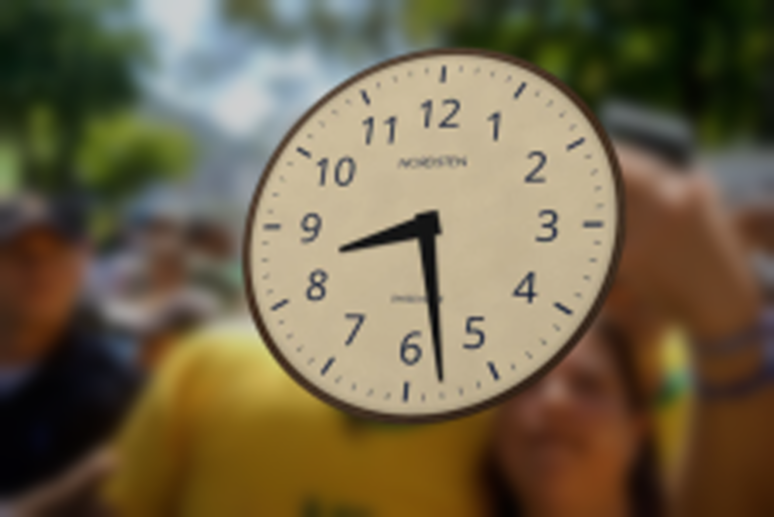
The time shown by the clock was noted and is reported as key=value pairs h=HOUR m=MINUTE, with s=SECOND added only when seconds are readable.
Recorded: h=8 m=28
